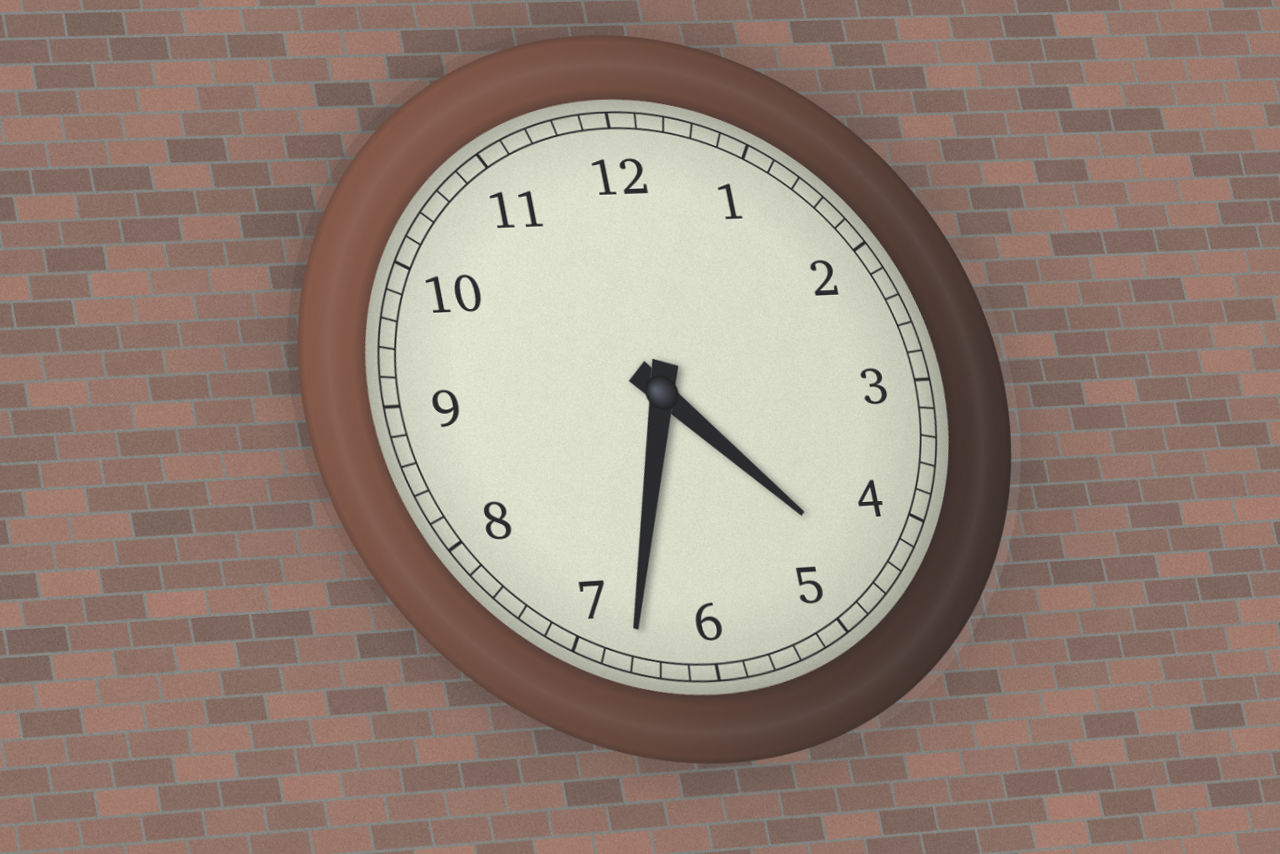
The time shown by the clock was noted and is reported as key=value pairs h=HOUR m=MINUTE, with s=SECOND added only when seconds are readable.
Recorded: h=4 m=33
